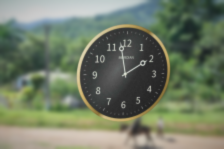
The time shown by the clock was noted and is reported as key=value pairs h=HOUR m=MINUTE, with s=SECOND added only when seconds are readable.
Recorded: h=1 m=58
